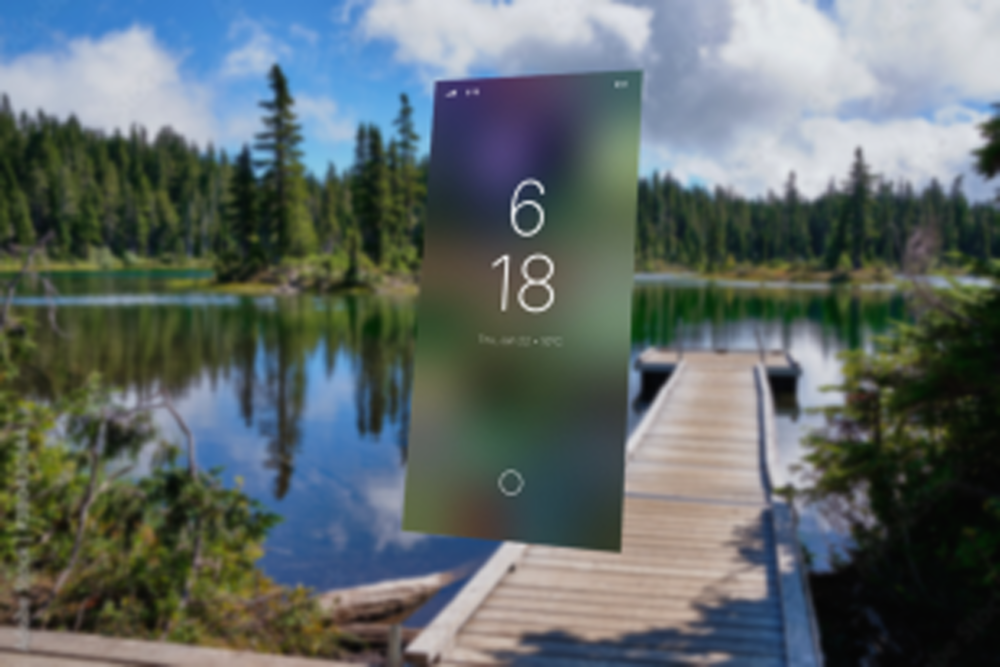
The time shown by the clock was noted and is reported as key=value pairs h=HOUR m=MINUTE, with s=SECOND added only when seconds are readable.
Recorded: h=6 m=18
